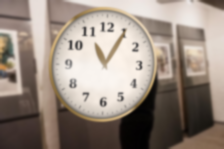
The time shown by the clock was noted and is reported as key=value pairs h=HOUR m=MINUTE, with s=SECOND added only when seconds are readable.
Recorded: h=11 m=5
